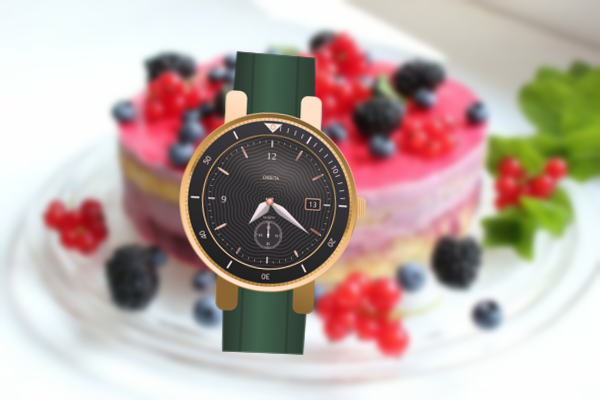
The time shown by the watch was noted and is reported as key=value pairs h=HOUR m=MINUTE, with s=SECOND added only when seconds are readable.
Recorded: h=7 m=21
